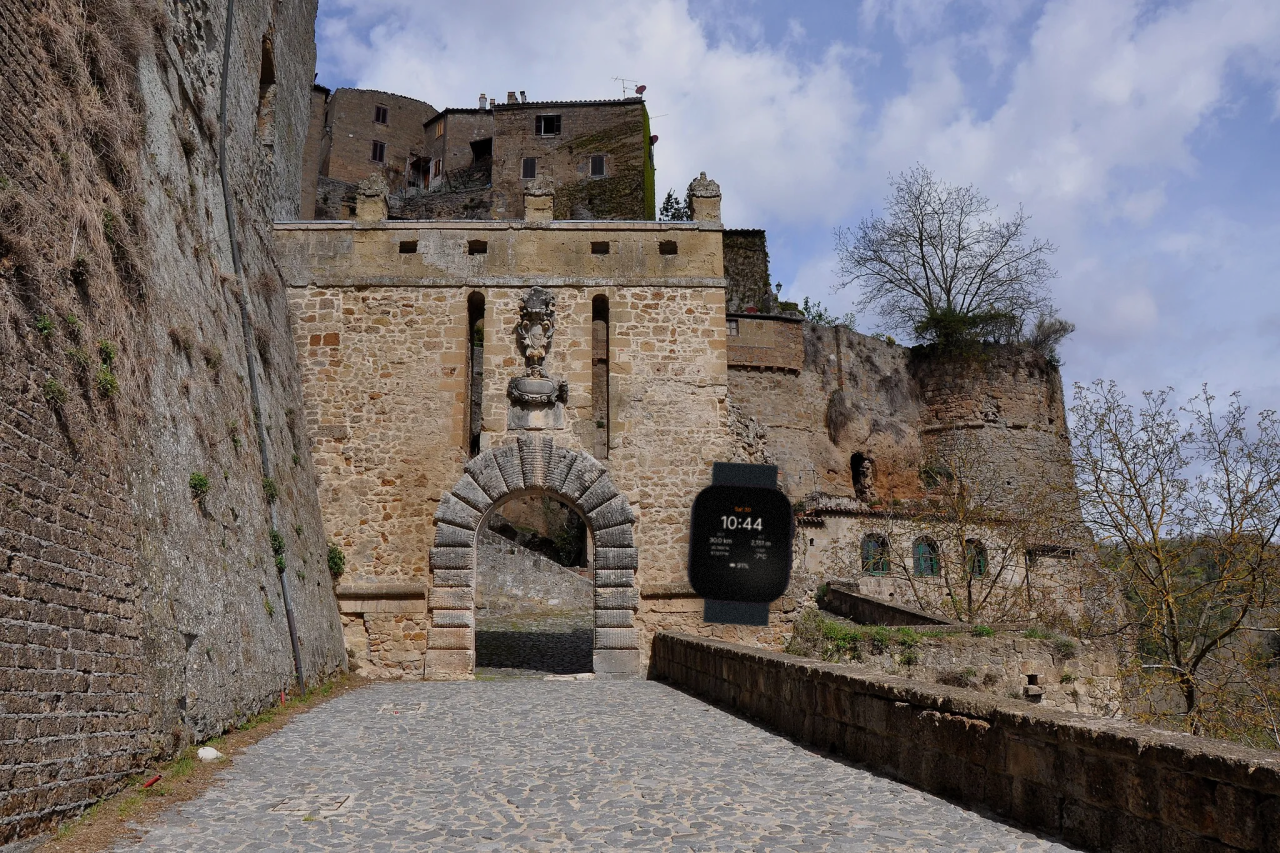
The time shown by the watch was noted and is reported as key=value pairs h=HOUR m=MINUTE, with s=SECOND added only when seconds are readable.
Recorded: h=10 m=44
